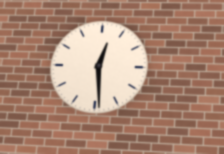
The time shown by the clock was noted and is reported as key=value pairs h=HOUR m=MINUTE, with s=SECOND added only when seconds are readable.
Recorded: h=12 m=29
